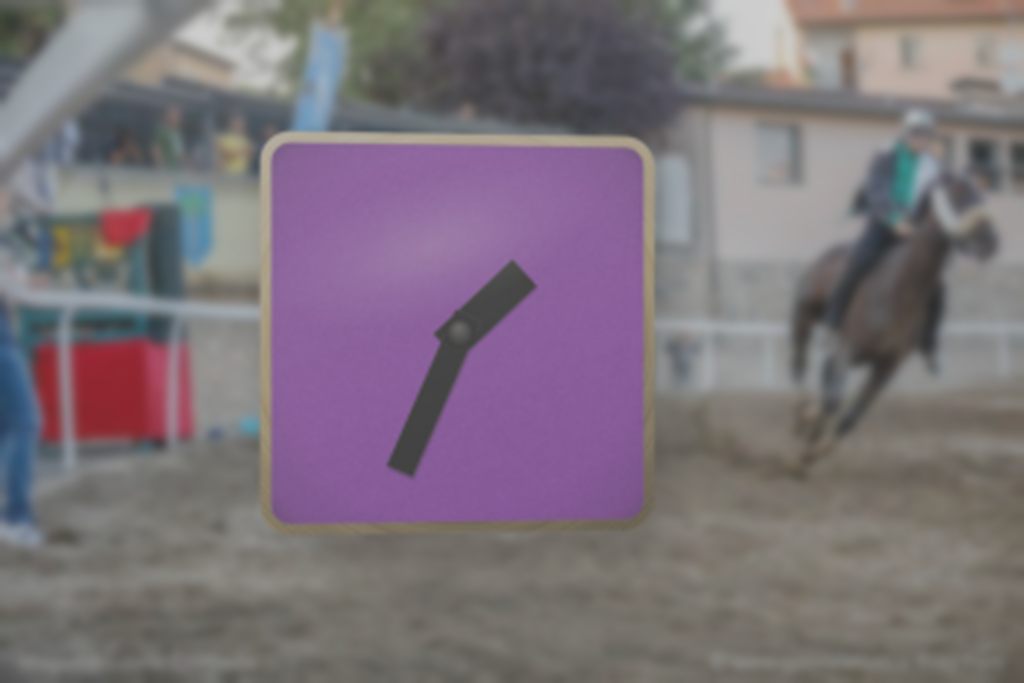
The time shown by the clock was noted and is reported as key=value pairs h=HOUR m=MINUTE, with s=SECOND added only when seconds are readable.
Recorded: h=1 m=34
